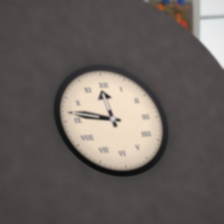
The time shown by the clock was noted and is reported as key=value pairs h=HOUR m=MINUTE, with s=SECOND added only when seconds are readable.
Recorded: h=11 m=47
